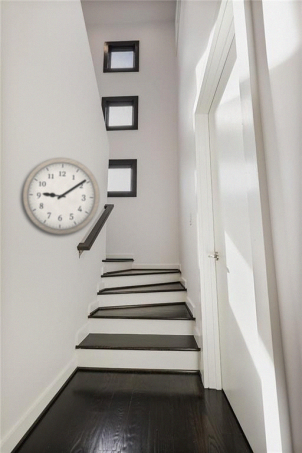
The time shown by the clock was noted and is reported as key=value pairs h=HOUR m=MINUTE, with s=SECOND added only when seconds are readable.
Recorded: h=9 m=9
